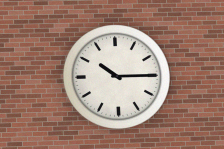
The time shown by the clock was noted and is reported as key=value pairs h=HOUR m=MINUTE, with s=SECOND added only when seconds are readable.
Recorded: h=10 m=15
